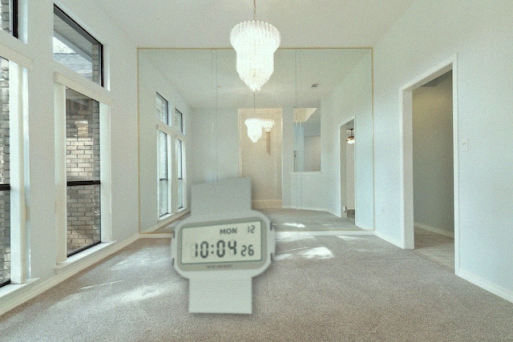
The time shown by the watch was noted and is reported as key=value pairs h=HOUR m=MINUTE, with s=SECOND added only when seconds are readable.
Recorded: h=10 m=4 s=26
